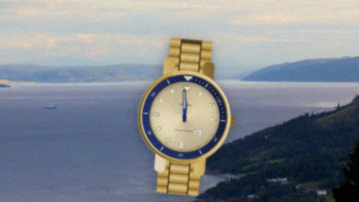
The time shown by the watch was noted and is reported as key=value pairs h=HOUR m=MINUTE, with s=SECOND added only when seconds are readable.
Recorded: h=11 m=59
